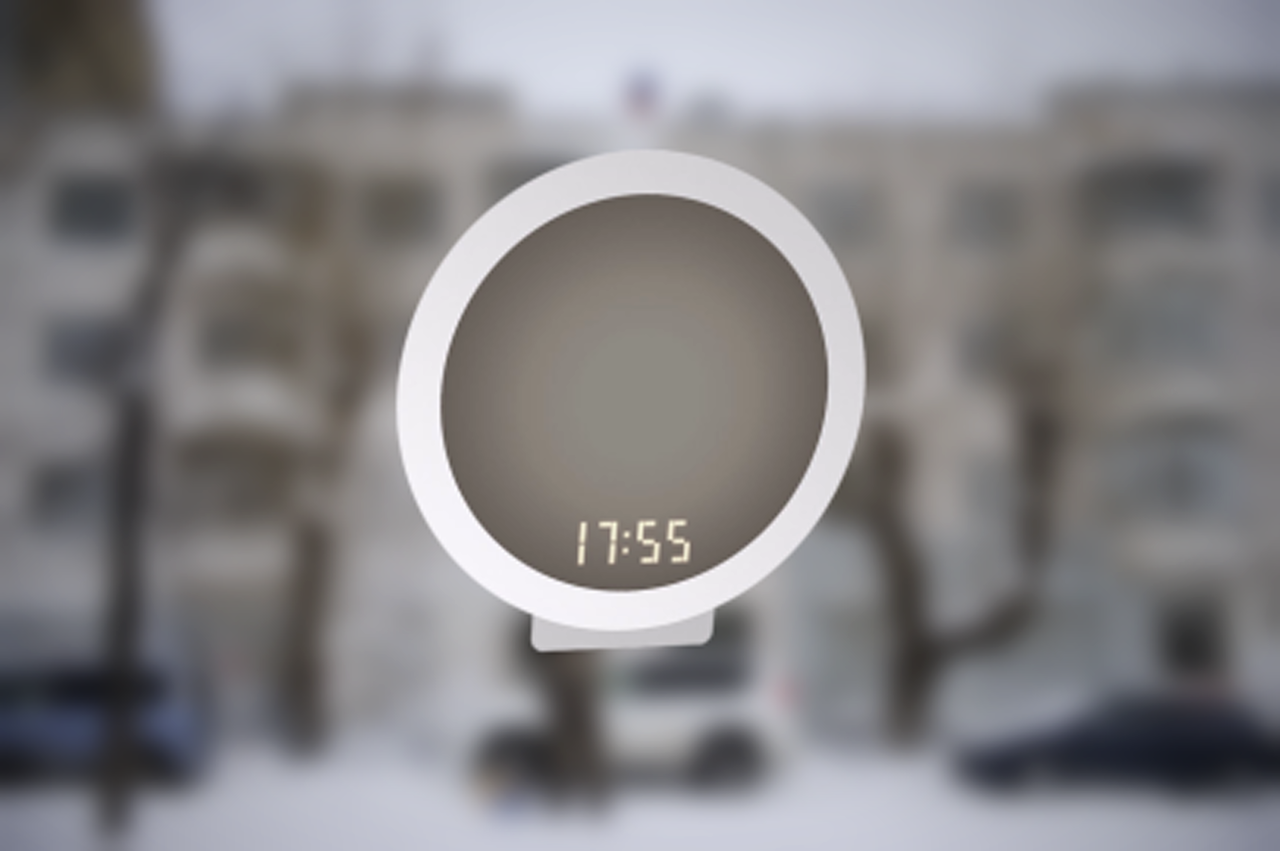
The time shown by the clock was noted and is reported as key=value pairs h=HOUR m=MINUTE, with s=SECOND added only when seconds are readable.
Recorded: h=17 m=55
